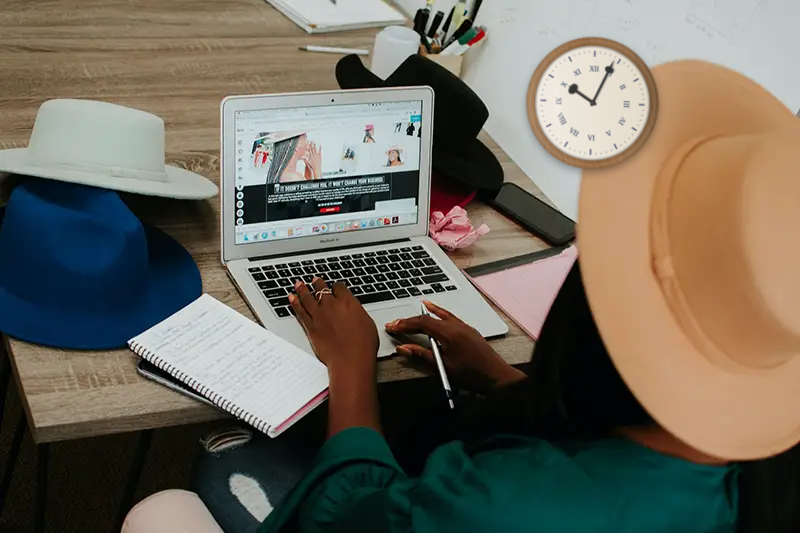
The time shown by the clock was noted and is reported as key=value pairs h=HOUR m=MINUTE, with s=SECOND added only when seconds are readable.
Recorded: h=10 m=4
